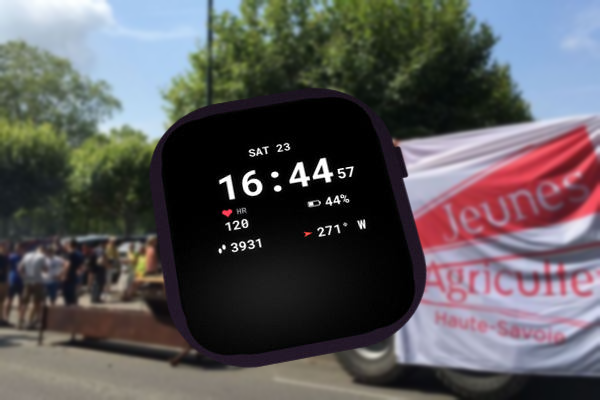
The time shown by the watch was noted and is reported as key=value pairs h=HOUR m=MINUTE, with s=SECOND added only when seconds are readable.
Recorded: h=16 m=44 s=57
